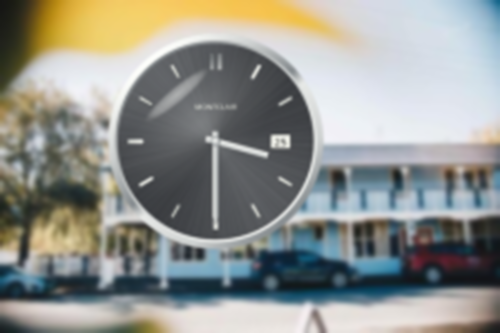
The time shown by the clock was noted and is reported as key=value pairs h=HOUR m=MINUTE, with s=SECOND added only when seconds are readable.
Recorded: h=3 m=30
